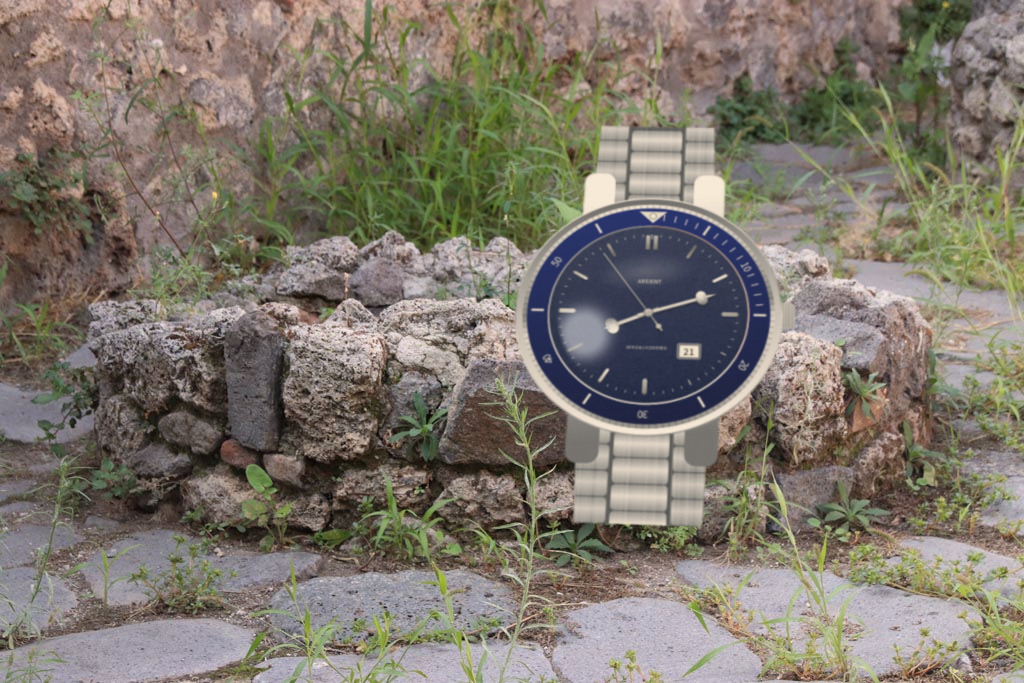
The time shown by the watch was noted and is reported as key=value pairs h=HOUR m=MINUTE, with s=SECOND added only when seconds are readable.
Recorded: h=8 m=11 s=54
